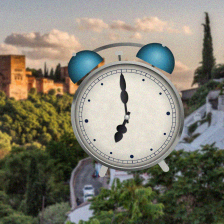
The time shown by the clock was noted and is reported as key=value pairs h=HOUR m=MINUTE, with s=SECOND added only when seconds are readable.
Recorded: h=7 m=0
